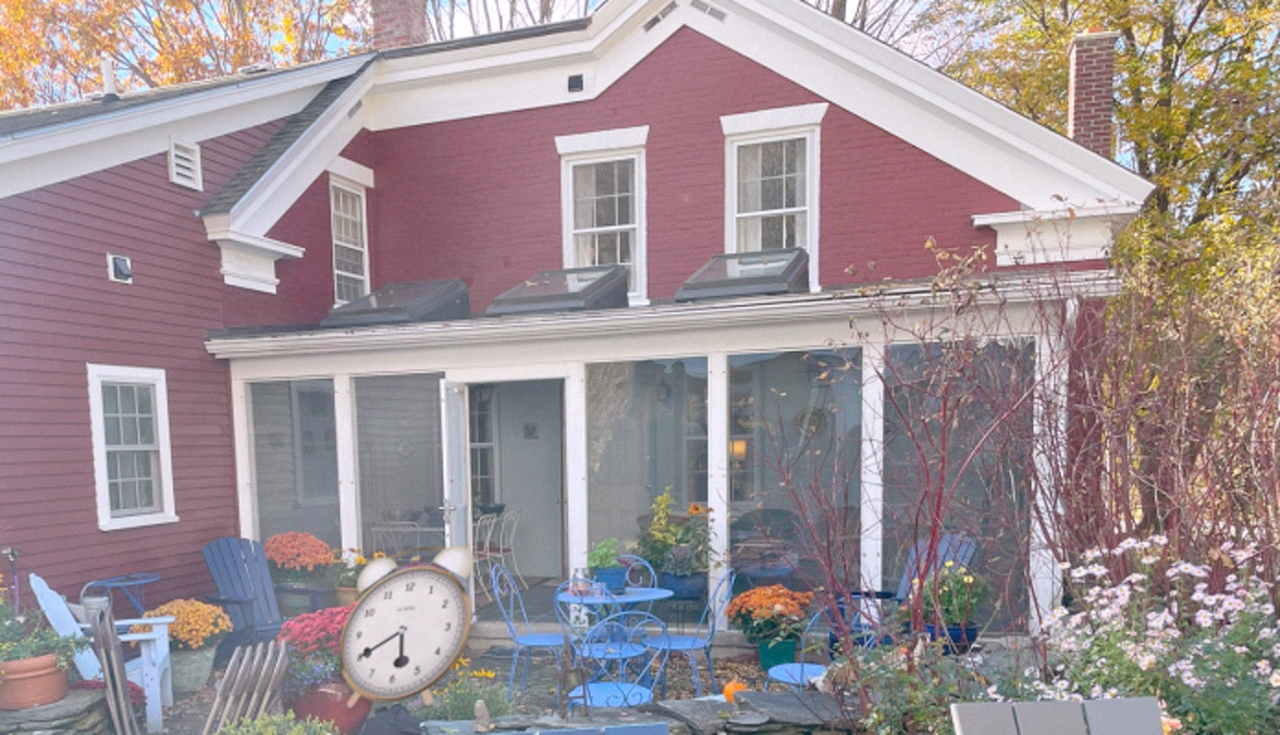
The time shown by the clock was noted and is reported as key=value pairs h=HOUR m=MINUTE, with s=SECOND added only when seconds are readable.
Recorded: h=5 m=40
